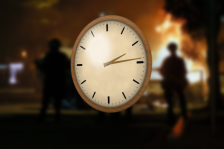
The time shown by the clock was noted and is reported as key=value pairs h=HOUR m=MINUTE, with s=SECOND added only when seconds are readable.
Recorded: h=2 m=14
